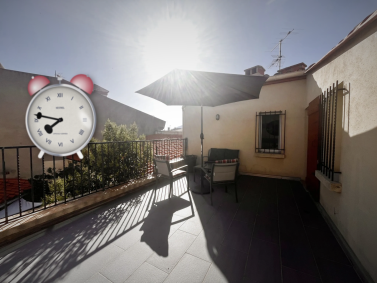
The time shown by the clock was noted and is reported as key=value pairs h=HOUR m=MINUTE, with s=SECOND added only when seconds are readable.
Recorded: h=7 m=47
